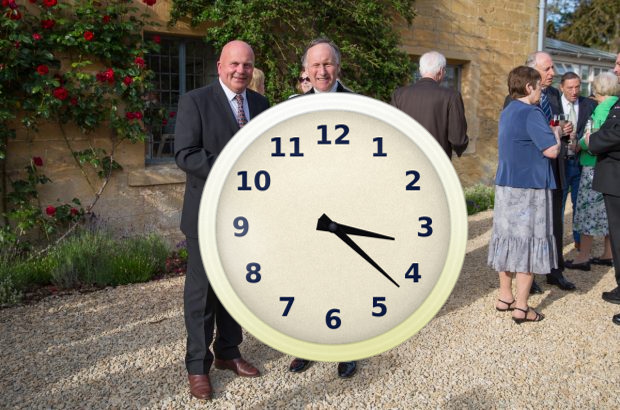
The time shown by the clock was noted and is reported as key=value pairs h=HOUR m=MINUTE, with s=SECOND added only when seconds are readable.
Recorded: h=3 m=22
